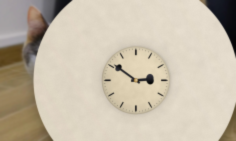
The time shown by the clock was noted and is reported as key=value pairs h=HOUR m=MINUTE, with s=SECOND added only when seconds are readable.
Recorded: h=2 m=51
